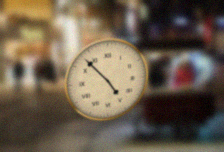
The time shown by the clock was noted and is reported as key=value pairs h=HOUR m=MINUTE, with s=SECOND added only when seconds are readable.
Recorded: h=4 m=53
